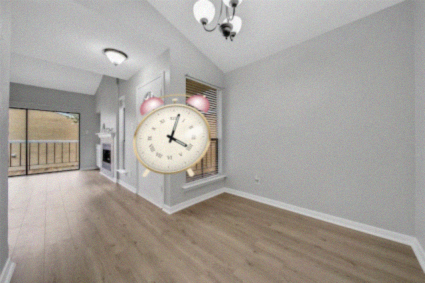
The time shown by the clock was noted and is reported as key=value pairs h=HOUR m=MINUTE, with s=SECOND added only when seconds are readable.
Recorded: h=4 m=2
